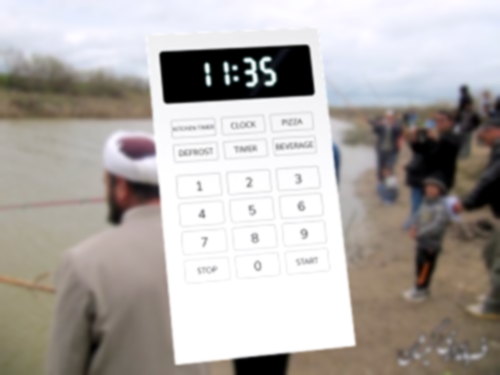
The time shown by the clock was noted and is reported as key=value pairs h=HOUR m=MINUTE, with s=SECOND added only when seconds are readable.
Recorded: h=11 m=35
